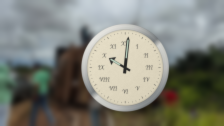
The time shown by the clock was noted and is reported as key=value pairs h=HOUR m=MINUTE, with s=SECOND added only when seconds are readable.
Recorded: h=10 m=1
